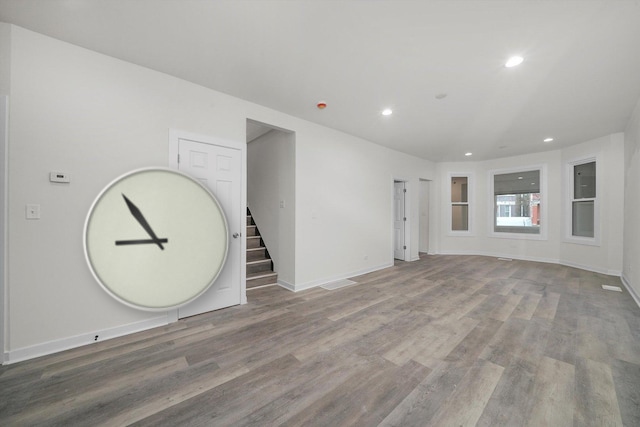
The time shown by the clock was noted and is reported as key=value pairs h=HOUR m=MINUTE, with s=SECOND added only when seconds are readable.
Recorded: h=8 m=54
